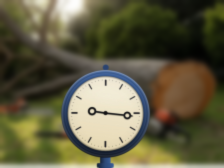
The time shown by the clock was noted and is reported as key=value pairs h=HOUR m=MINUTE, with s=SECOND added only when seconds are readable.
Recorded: h=9 m=16
